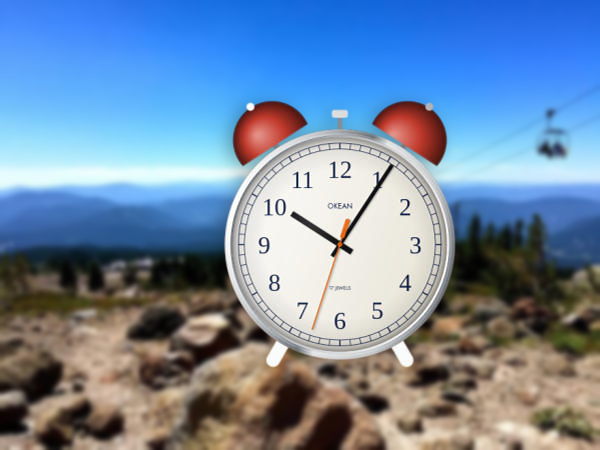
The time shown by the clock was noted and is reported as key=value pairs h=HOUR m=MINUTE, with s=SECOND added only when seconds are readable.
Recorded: h=10 m=5 s=33
